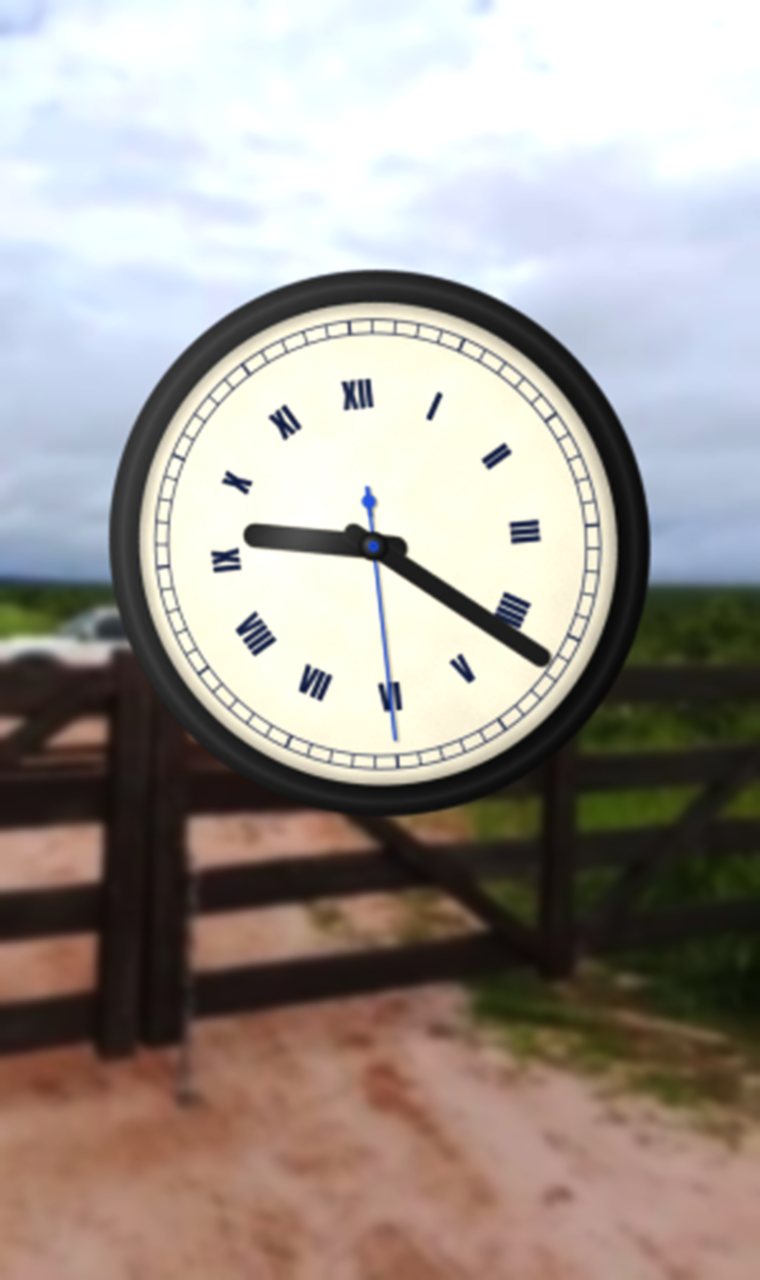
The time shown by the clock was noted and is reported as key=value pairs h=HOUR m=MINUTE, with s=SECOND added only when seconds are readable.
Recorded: h=9 m=21 s=30
